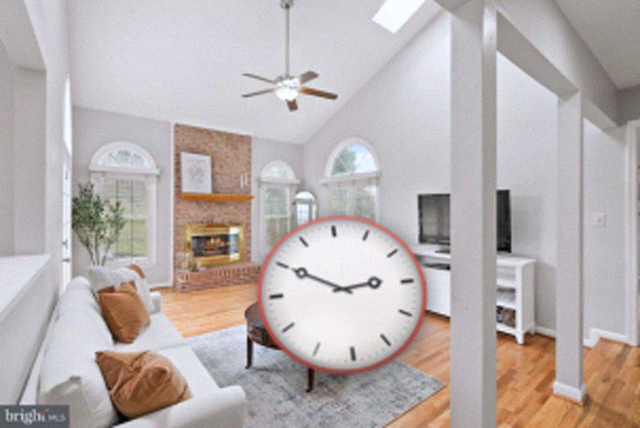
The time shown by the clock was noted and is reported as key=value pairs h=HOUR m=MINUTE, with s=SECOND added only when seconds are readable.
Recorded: h=2 m=50
